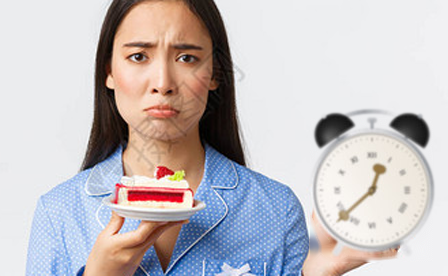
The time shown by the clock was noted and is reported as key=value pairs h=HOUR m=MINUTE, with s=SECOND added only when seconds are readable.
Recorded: h=12 m=38
